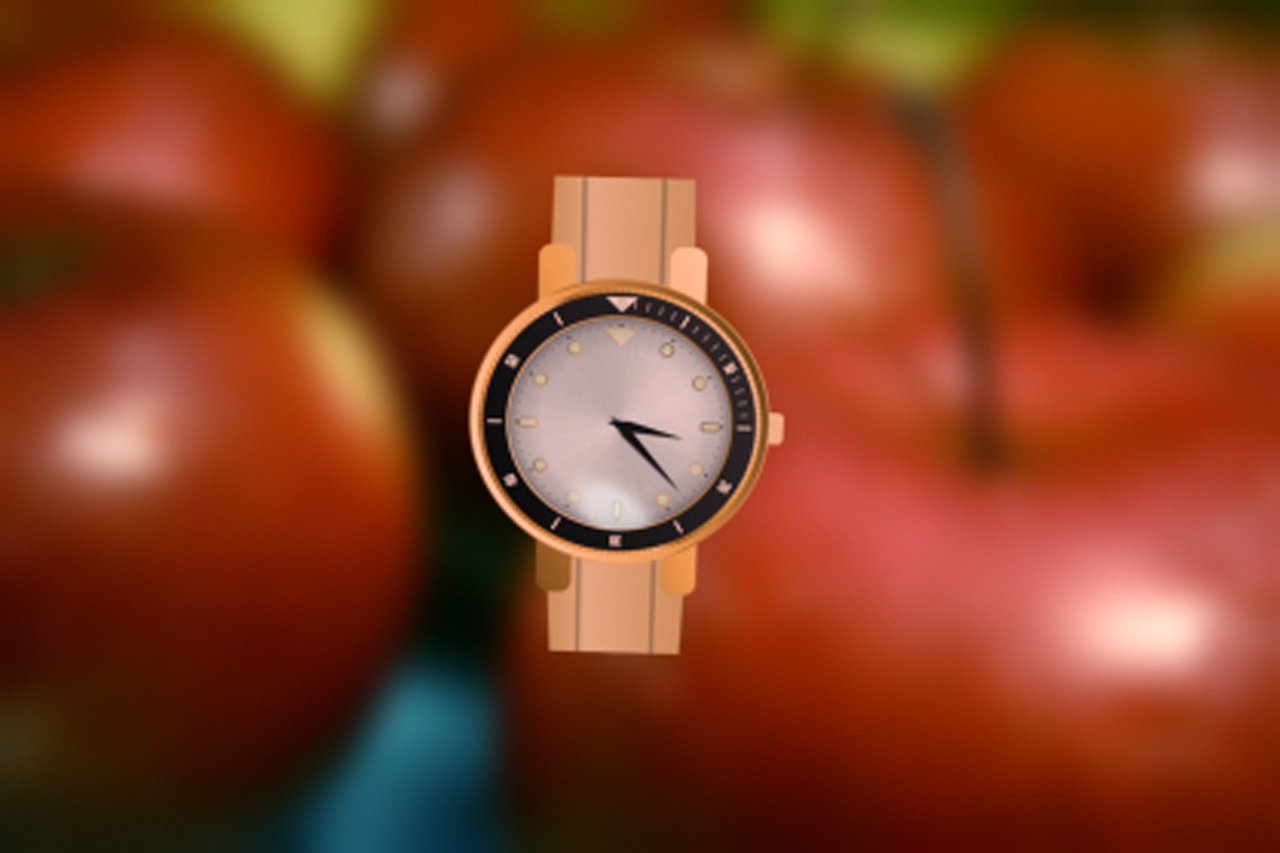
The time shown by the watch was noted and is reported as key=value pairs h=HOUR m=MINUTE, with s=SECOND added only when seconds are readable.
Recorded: h=3 m=23
